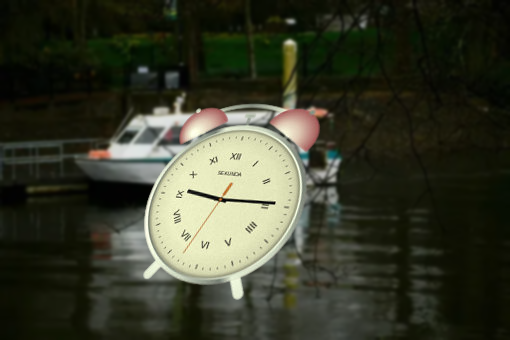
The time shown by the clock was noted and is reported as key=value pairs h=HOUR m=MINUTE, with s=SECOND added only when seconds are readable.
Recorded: h=9 m=14 s=33
